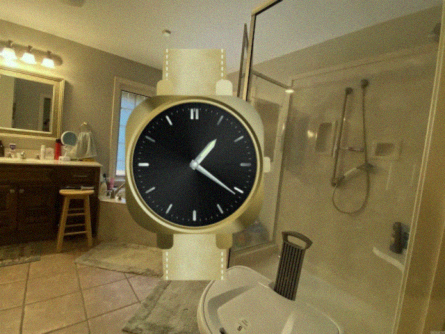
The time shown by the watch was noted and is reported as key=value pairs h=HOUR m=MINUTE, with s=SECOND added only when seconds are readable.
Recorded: h=1 m=21
